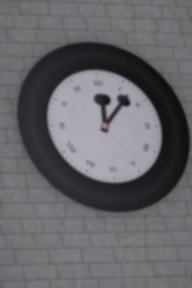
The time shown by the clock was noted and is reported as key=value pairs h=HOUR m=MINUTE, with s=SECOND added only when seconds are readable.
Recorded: h=12 m=7
